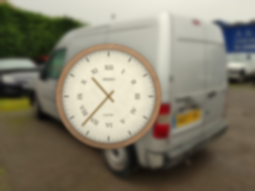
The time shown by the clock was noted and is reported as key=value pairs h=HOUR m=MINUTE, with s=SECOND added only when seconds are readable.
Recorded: h=10 m=37
